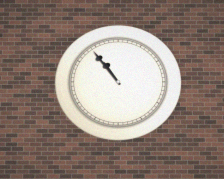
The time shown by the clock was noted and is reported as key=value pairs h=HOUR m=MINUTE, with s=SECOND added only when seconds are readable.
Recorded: h=10 m=54
